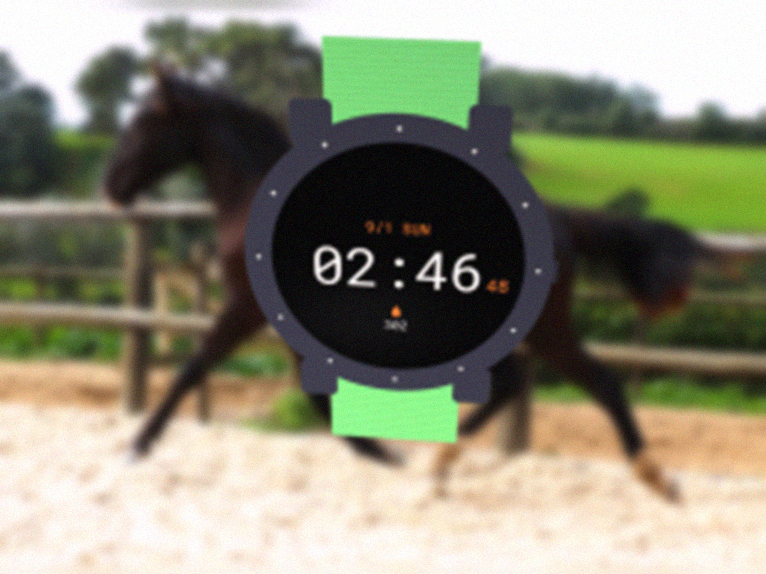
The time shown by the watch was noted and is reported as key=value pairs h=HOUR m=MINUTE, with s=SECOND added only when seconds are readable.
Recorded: h=2 m=46
